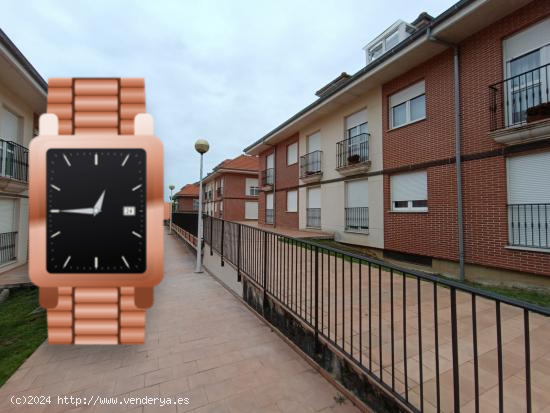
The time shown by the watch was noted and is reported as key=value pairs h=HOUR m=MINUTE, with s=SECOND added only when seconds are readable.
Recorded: h=12 m=45
